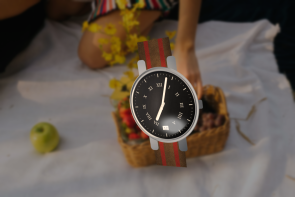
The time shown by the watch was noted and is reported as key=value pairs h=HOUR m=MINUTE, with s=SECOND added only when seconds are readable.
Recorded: h=7 m=3
